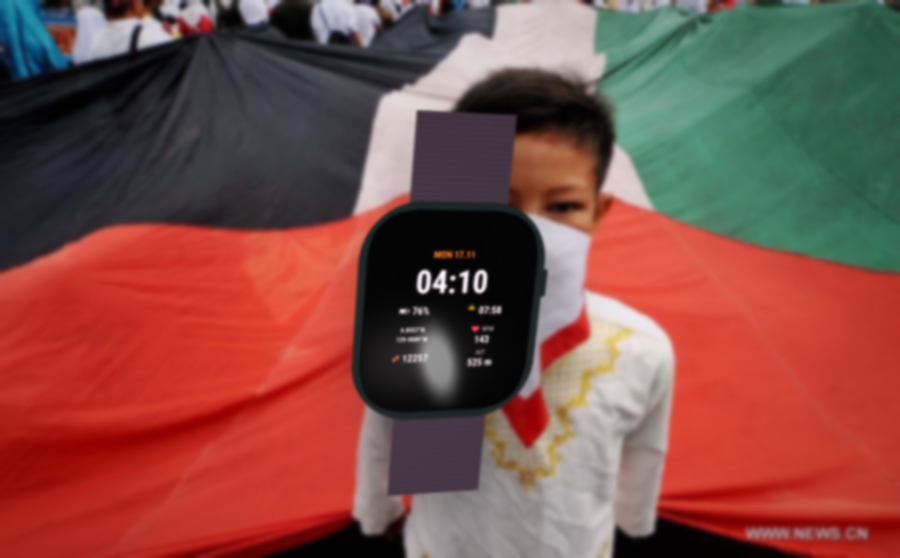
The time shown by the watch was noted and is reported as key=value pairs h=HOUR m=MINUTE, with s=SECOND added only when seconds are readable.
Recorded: h=4 m=10
